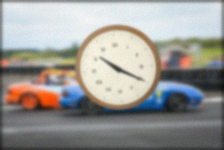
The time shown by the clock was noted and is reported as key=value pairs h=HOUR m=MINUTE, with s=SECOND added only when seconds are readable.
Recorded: h=10 m=20
